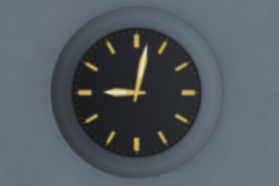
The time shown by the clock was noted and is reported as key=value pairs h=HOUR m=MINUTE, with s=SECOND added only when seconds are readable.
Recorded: h=9 m=2
